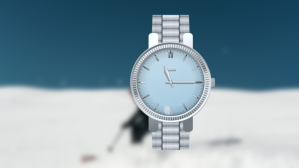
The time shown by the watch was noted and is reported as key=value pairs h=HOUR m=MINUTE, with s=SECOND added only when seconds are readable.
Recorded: h=11 m=15
